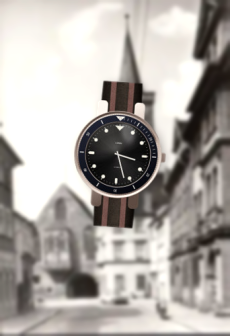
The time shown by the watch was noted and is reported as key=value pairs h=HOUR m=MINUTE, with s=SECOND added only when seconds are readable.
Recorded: h=3 m=27
